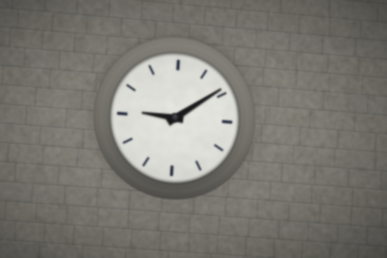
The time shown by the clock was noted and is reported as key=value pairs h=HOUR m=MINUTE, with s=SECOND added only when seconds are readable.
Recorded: h=9 m=9
